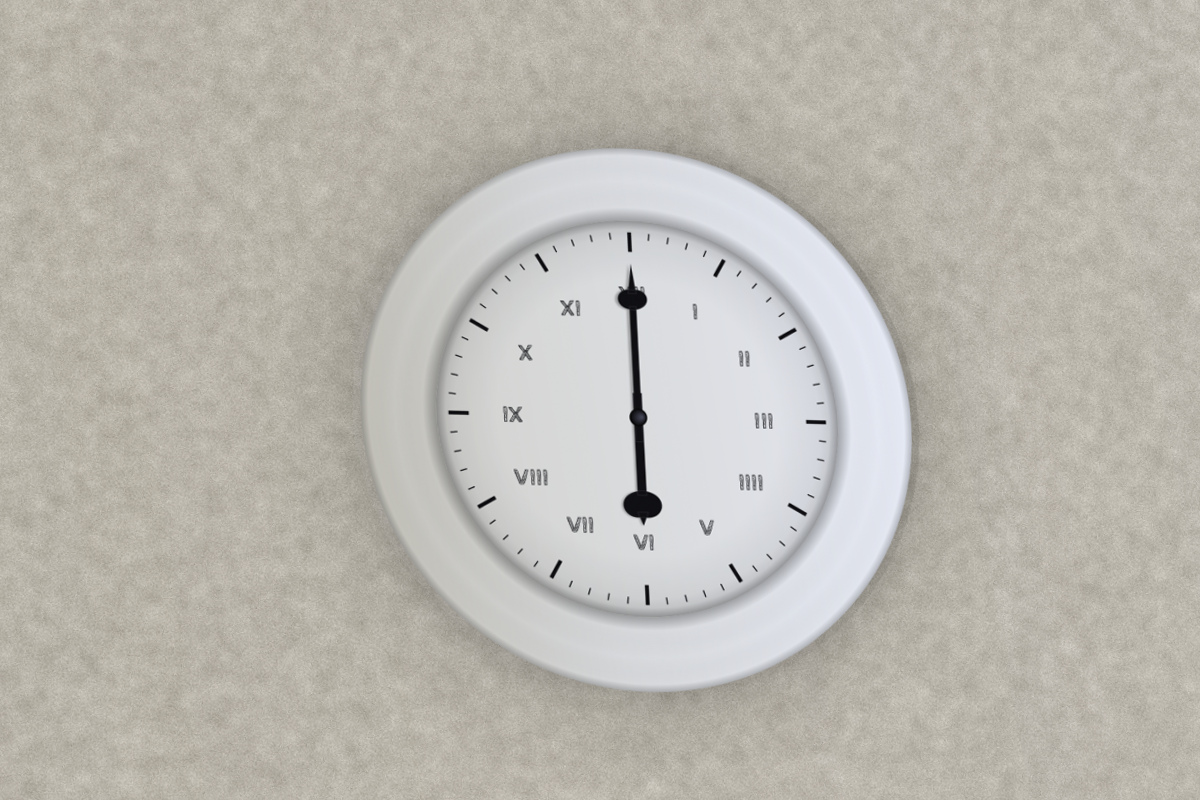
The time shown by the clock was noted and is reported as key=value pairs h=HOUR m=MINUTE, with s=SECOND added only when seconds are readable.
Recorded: h=6 m=0
